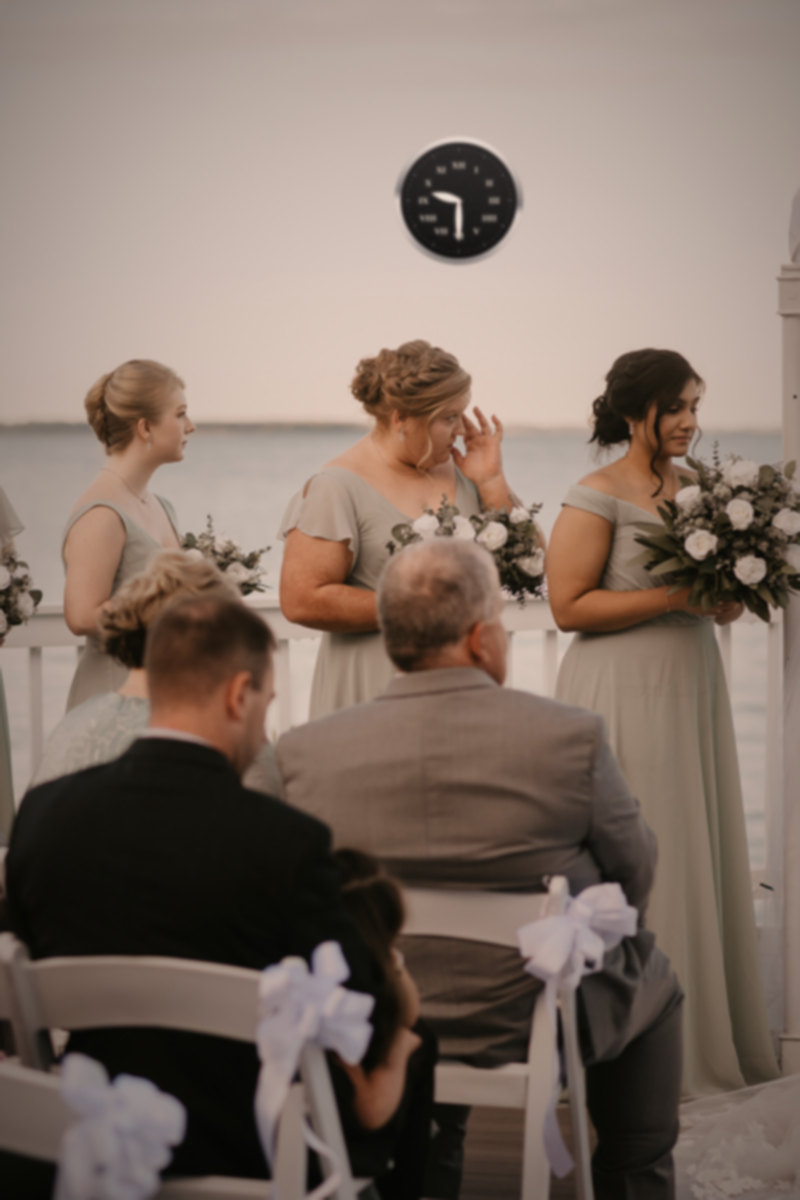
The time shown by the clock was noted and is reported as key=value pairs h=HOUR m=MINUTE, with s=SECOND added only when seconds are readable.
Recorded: h=9 m=30
